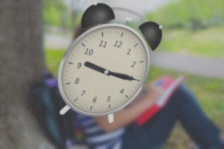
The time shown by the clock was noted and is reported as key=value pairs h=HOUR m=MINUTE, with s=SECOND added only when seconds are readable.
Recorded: h=9 m=15
